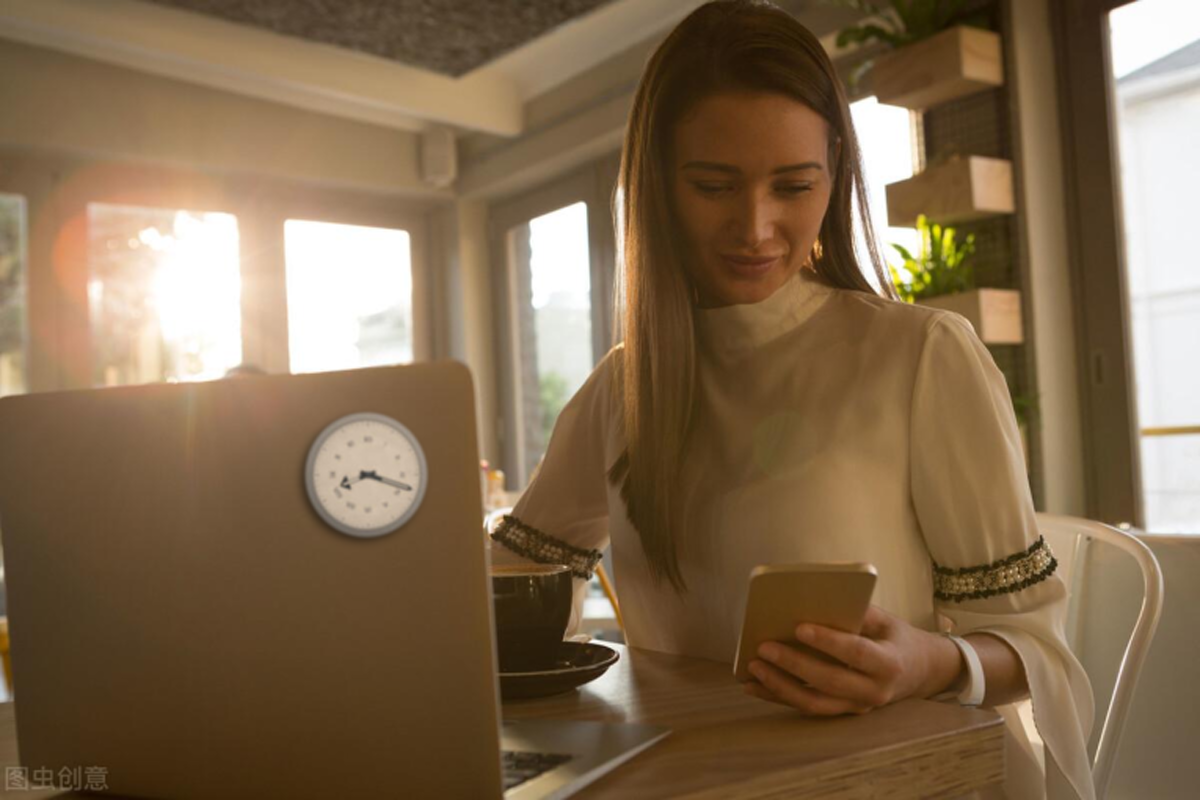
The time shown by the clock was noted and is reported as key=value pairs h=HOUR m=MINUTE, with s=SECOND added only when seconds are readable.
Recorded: h=8 m=18
